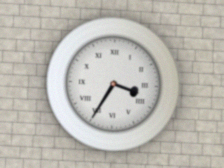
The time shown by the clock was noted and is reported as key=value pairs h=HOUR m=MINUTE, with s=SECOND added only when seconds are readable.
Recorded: h=3 m=35
